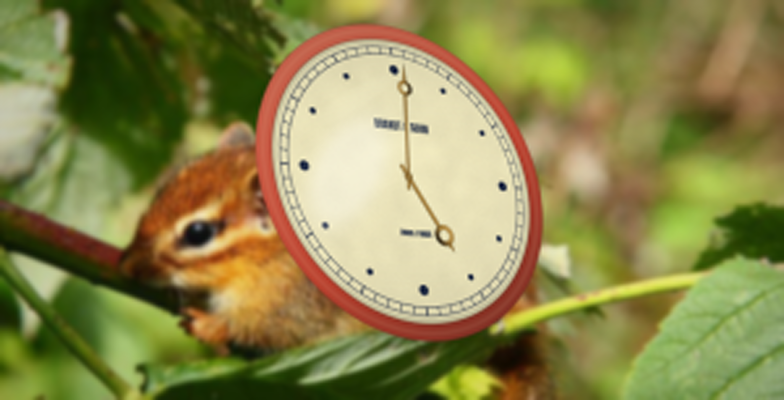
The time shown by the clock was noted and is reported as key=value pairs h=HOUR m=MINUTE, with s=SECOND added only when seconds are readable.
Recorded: h=5 m=1
